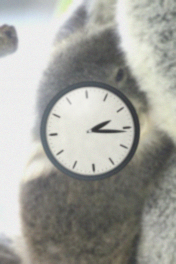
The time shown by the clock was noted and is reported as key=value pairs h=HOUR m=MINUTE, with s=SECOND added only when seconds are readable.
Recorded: h=2 m=16
